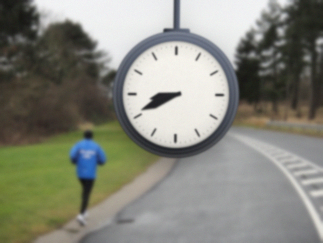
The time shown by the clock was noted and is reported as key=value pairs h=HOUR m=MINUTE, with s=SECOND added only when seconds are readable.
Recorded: h=8 m=41
